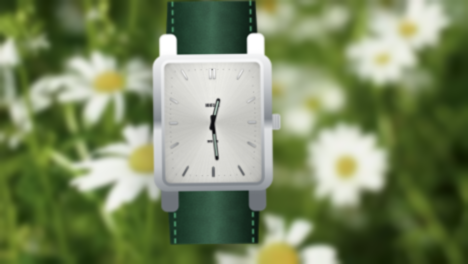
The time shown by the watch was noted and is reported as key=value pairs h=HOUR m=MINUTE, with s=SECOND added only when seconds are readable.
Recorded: h=12 m=29
